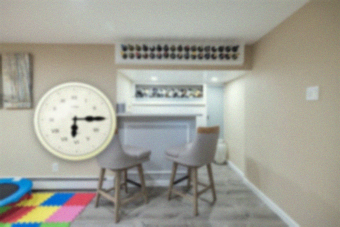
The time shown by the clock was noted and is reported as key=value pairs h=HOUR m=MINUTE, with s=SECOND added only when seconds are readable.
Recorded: h=6 m=15
